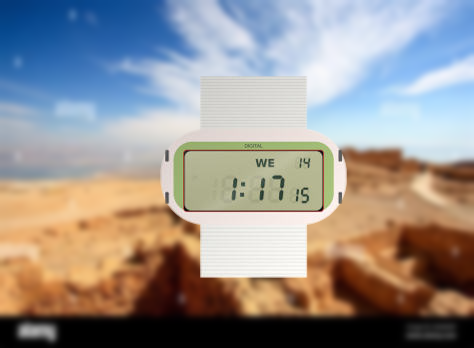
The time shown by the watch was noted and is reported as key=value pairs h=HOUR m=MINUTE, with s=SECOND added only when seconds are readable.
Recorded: h=1 m=17 s=15
